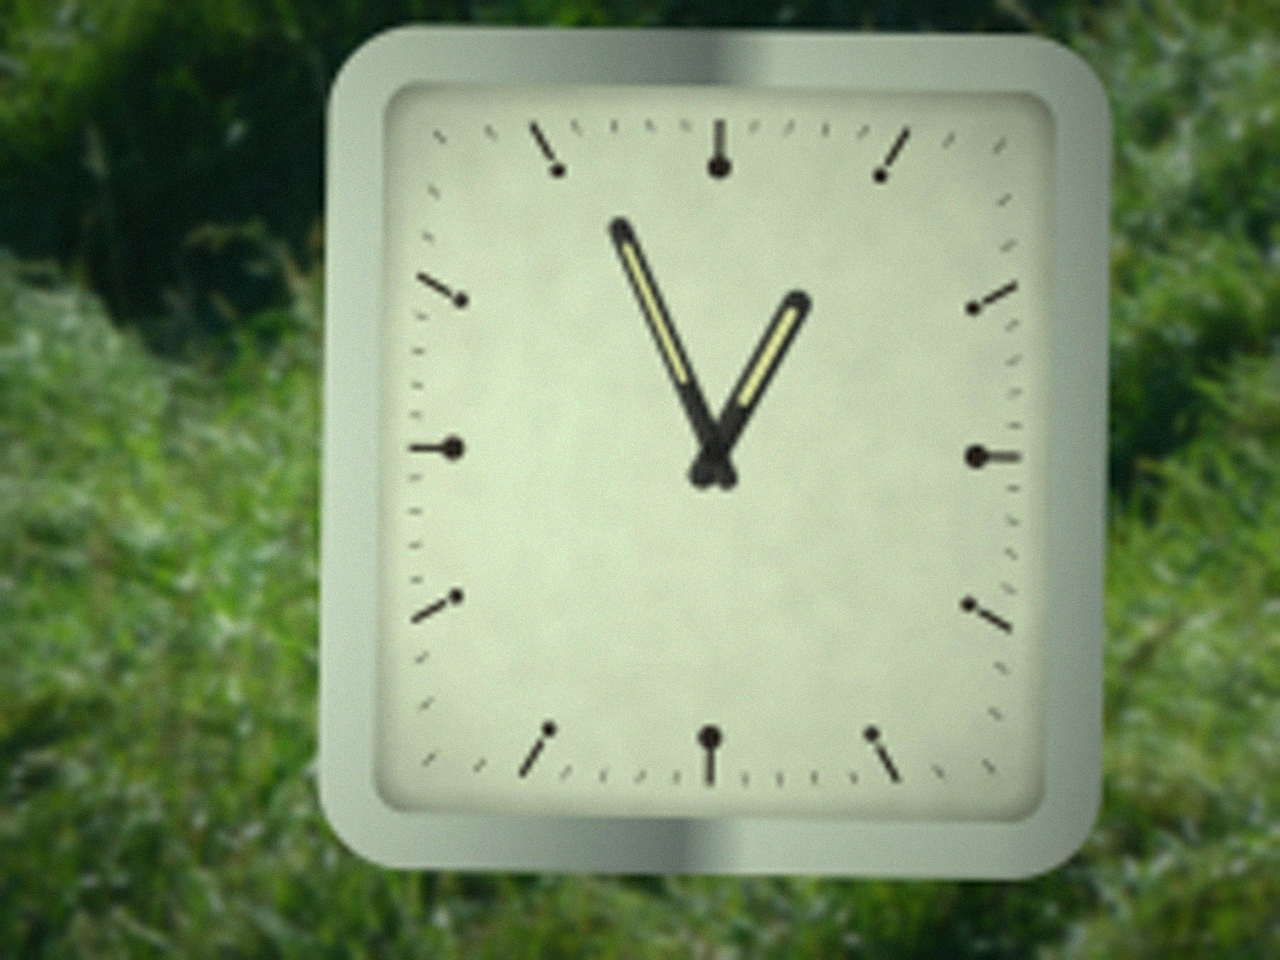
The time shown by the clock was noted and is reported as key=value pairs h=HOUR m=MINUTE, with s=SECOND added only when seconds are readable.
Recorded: h=12 m=56
